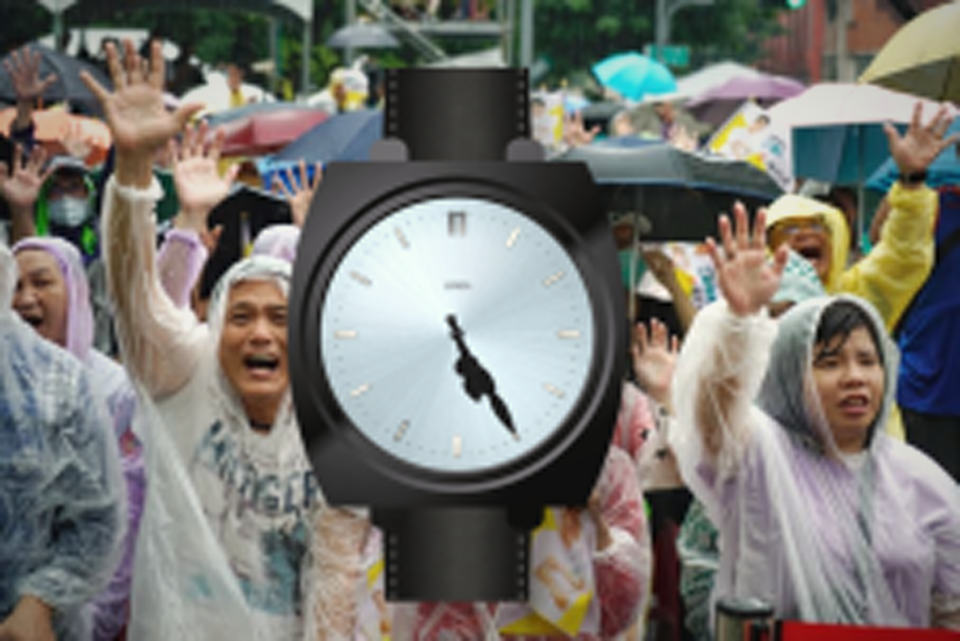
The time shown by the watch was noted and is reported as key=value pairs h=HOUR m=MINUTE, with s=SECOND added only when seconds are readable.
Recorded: h=5 m=25
